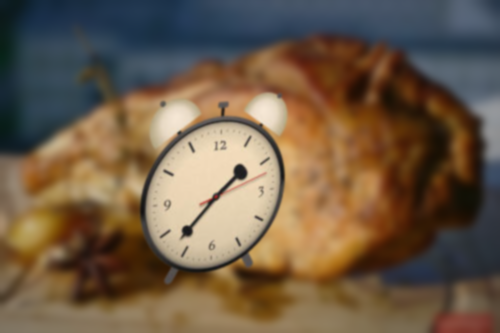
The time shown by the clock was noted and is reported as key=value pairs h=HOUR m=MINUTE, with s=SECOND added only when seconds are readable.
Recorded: h=1 m=37 s=12
